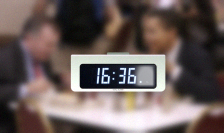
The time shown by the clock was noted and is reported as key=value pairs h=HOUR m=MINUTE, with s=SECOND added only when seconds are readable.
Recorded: h=16 m=36
